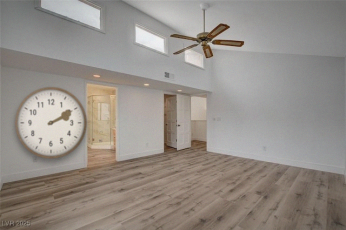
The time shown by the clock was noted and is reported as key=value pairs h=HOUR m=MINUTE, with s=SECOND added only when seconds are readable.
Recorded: h=2 m=10
